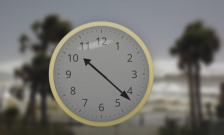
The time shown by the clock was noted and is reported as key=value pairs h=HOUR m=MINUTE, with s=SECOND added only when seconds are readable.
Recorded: h=10 m=22
